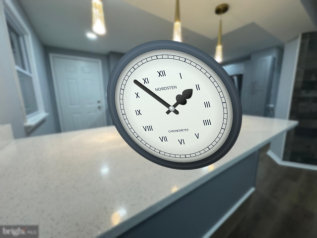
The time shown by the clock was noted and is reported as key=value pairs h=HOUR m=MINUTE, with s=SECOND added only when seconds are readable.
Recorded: h=1 m=53
